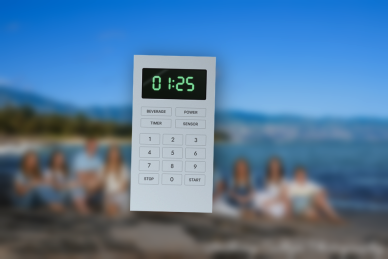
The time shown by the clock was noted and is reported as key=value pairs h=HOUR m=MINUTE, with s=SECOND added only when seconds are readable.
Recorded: h=1 m=25
